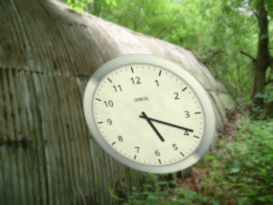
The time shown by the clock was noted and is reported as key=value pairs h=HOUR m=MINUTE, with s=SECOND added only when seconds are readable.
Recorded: h=5 m=19
